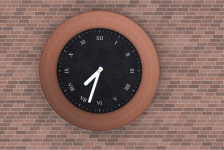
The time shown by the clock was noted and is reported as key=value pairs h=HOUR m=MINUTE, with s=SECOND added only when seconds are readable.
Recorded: h=7 m=33
